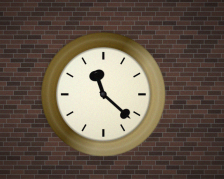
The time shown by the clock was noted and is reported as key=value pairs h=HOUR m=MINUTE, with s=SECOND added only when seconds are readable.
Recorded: h=11 m=22
